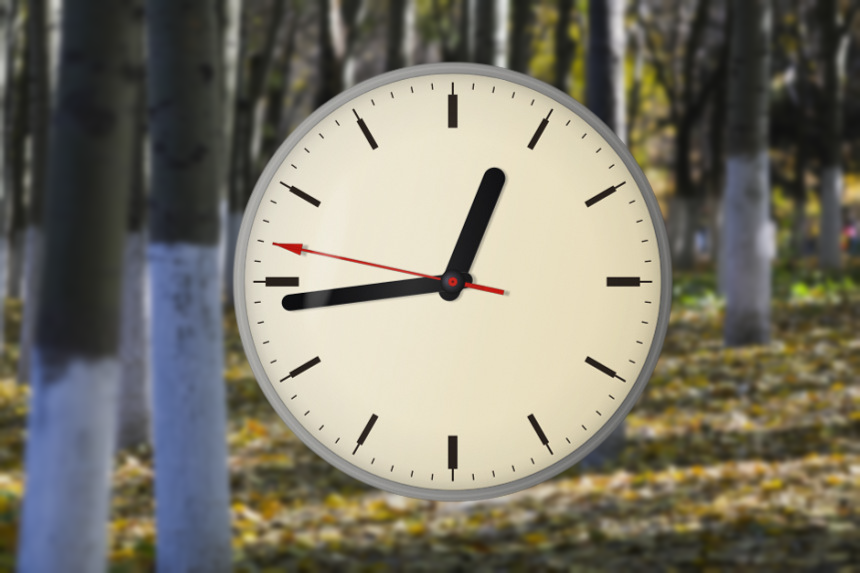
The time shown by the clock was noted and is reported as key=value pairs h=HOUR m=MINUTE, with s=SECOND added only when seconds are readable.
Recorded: h=12 m=43 s=47
